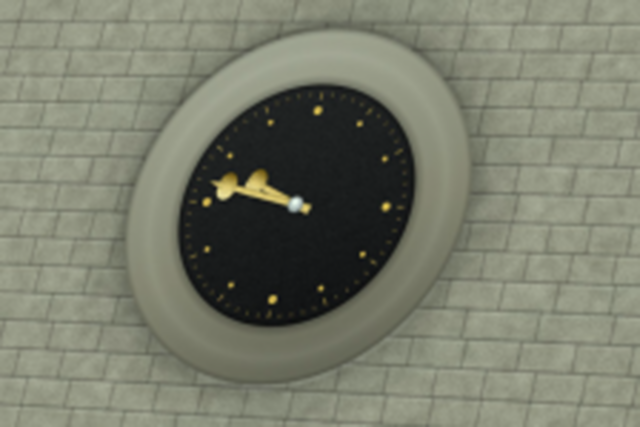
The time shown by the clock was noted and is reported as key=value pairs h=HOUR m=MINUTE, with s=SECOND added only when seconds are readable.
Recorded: h=9 m=47
